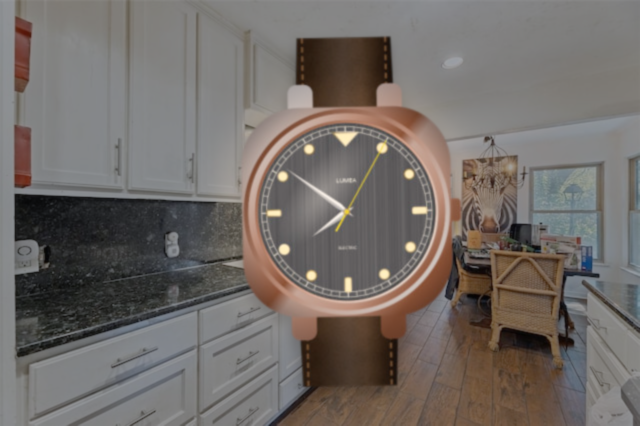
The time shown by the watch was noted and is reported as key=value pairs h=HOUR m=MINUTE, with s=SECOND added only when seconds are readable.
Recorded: h=7 m=51 s=5
